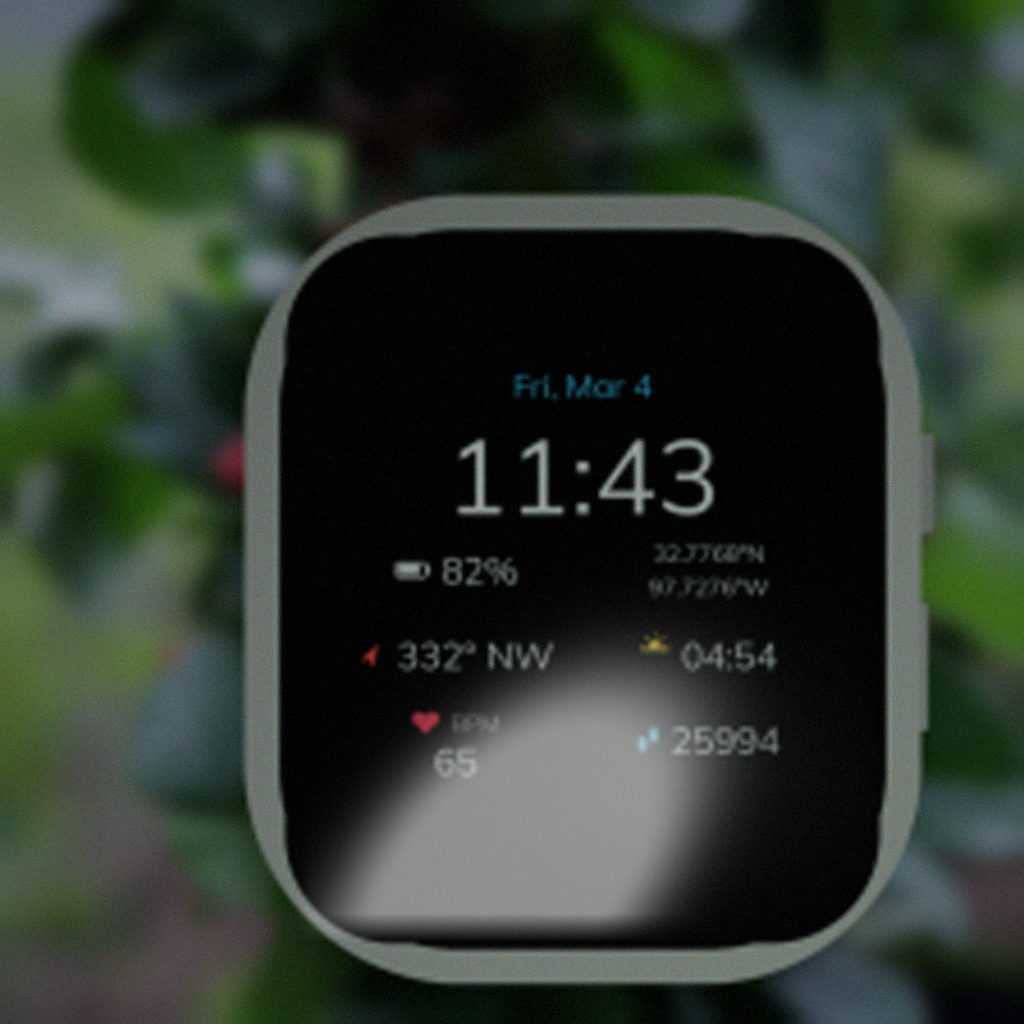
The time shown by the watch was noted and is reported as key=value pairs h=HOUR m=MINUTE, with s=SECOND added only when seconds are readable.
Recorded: h=11 m=43
